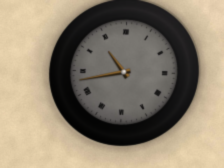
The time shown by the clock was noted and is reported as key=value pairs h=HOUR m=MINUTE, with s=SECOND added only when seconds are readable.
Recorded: h=10 m=43
